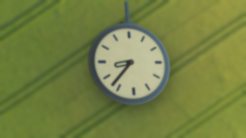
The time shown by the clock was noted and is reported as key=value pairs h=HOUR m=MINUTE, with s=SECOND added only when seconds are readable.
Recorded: h=8 m=37
